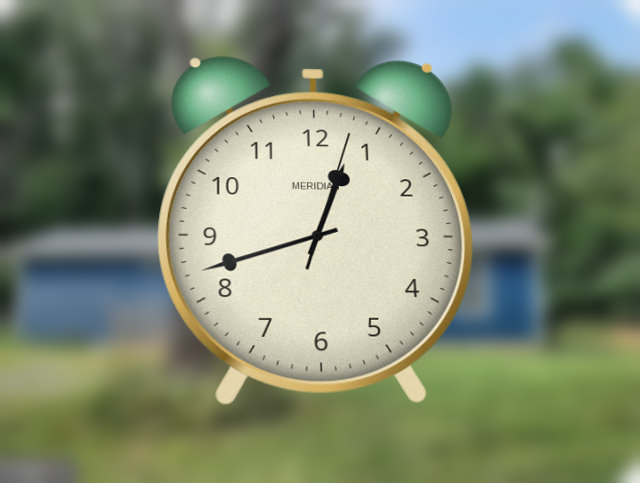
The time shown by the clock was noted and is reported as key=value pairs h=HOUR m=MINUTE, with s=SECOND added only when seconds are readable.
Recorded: h=12 m=42 s=3
